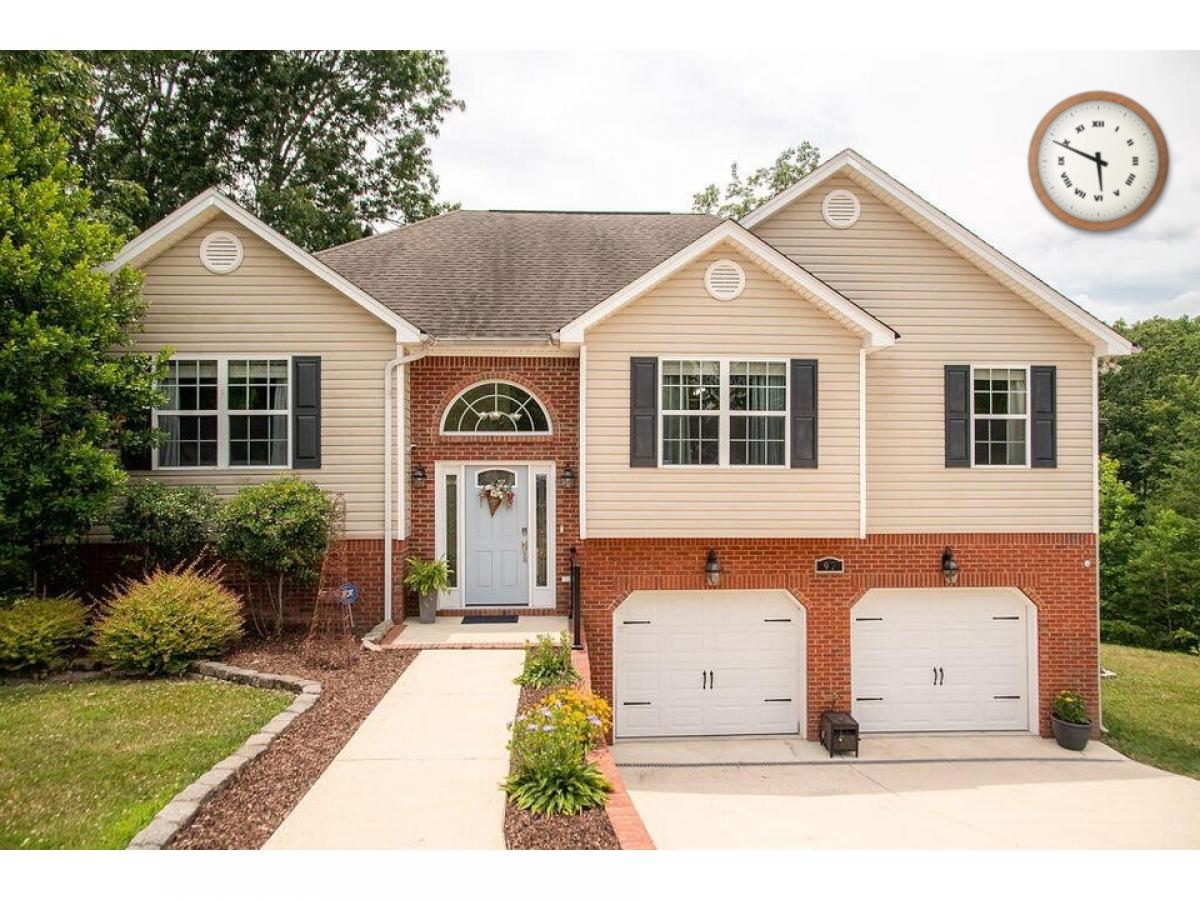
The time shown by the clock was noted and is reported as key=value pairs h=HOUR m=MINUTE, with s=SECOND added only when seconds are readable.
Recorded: h=5 m=49
